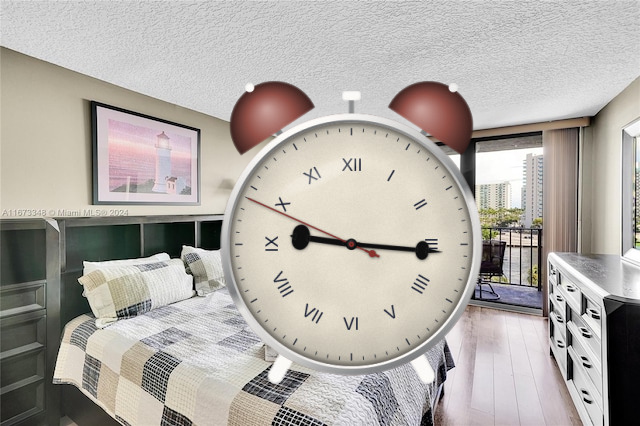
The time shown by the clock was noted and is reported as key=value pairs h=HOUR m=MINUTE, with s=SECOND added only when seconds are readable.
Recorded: h=9 m=15 s=49
